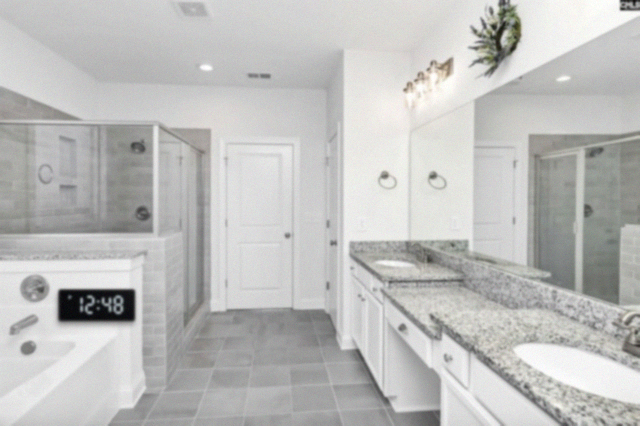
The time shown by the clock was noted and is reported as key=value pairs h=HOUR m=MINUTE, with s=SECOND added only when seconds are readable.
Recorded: h=12 m=48
